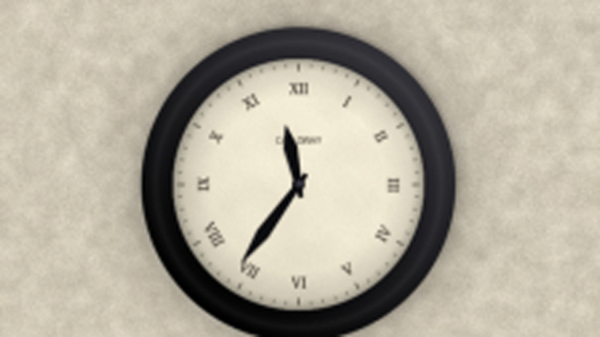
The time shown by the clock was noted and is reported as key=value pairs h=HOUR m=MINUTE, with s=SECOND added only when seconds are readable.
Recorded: h=11 m=36
